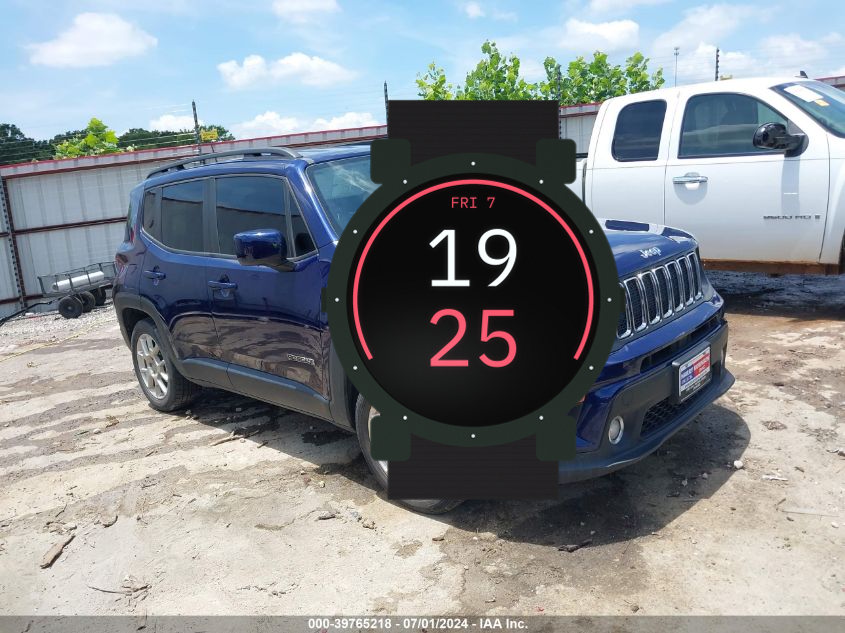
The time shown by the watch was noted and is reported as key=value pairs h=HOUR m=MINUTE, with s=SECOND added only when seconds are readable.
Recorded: h=19 m=25
